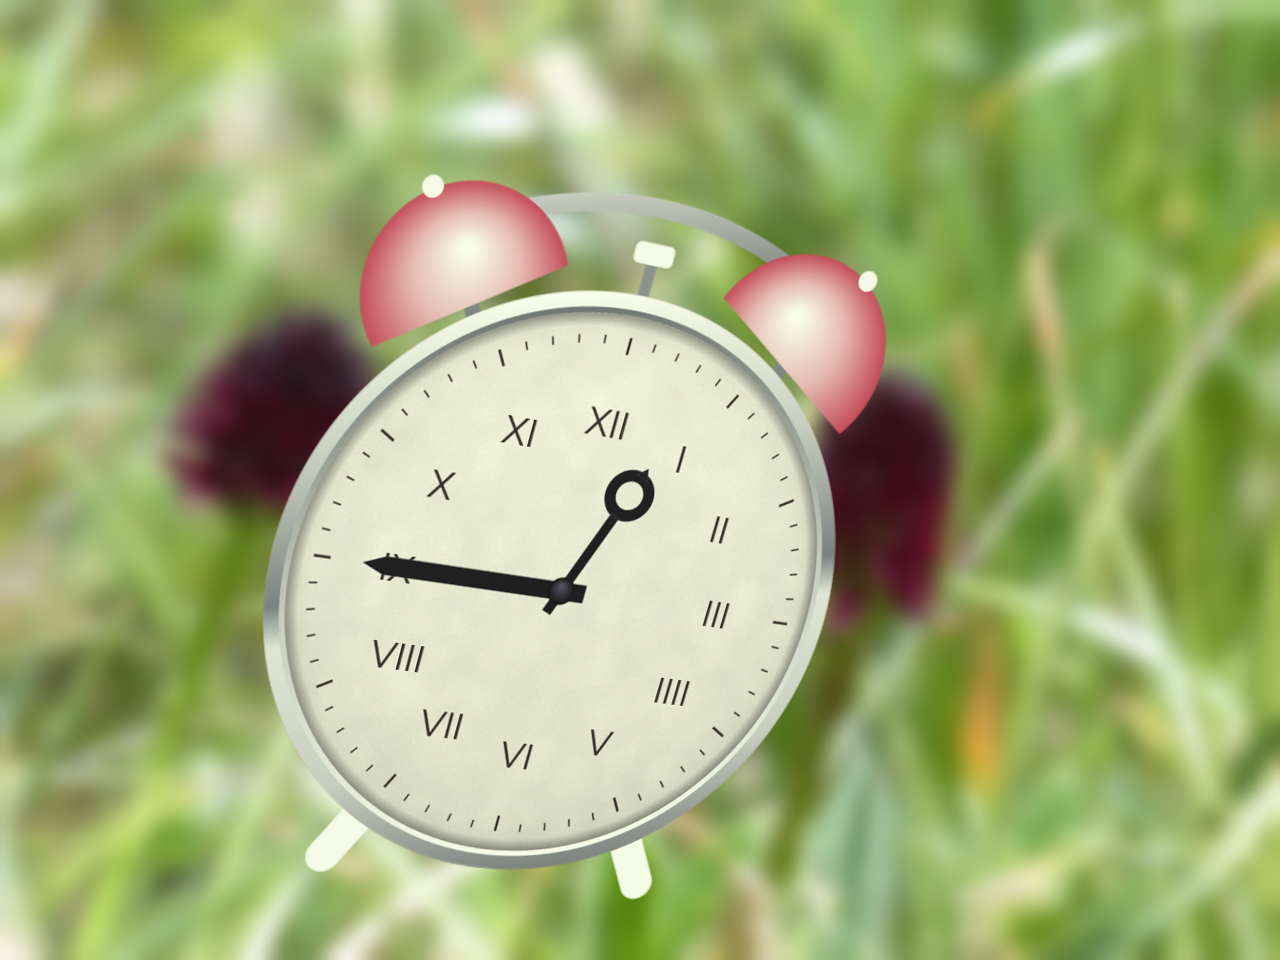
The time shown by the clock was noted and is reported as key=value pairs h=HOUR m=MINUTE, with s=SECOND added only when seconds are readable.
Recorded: h=12 m=45
